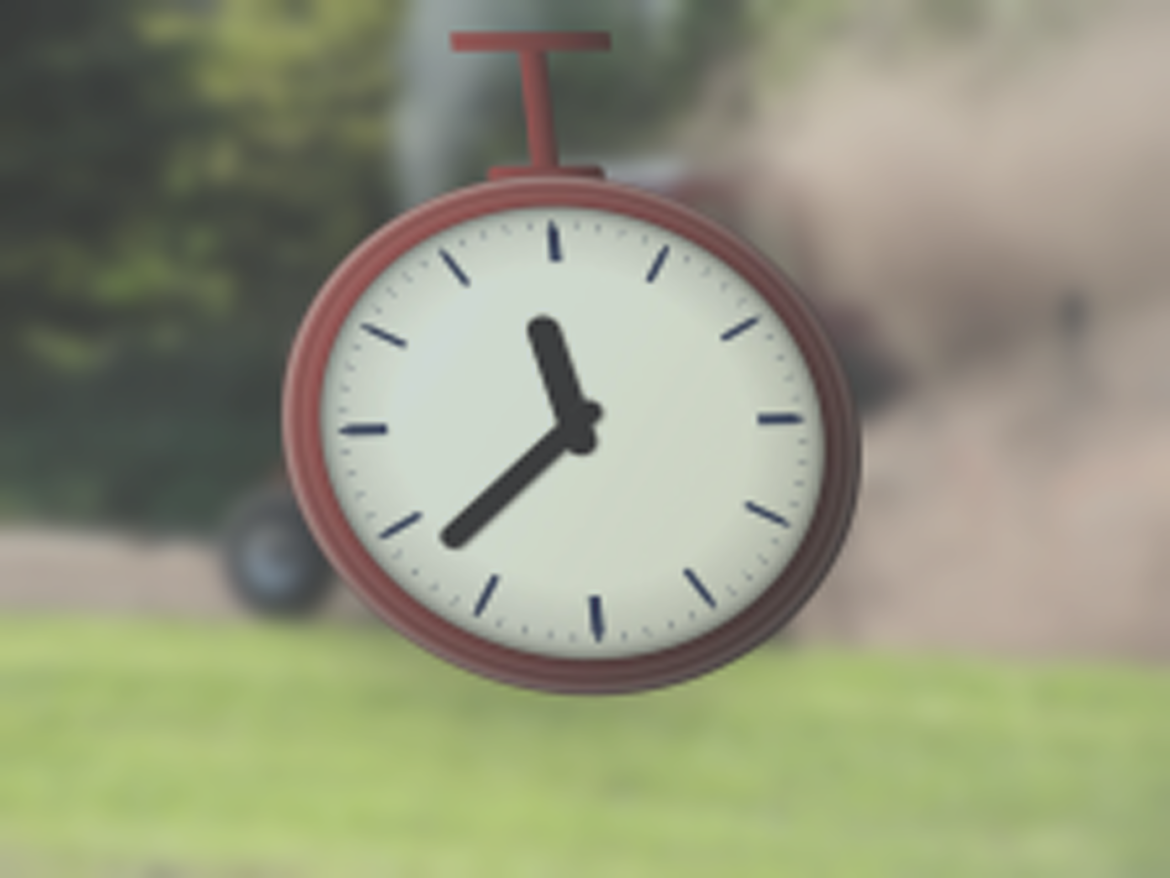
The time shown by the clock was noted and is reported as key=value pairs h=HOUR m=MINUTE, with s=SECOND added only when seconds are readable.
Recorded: h=11 m=38
